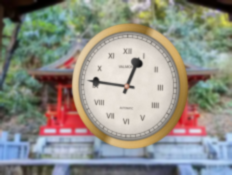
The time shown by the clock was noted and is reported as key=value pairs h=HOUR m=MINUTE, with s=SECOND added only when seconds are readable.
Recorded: h=12 m=46
